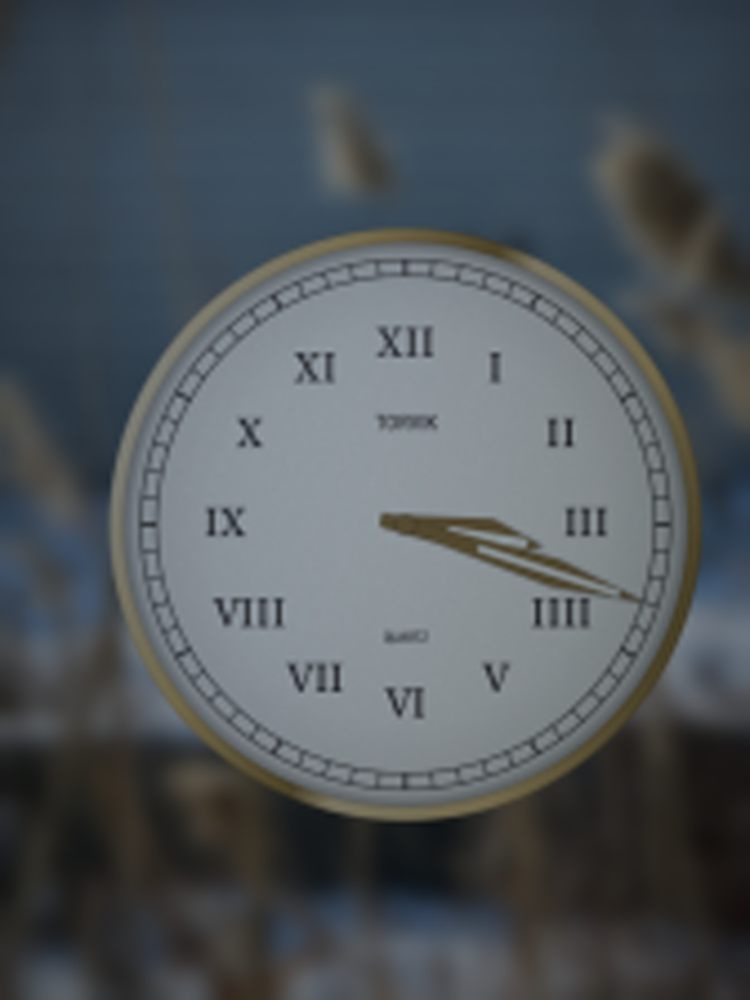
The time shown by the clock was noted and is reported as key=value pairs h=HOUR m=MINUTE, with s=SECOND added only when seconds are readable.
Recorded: h=3 m=18
